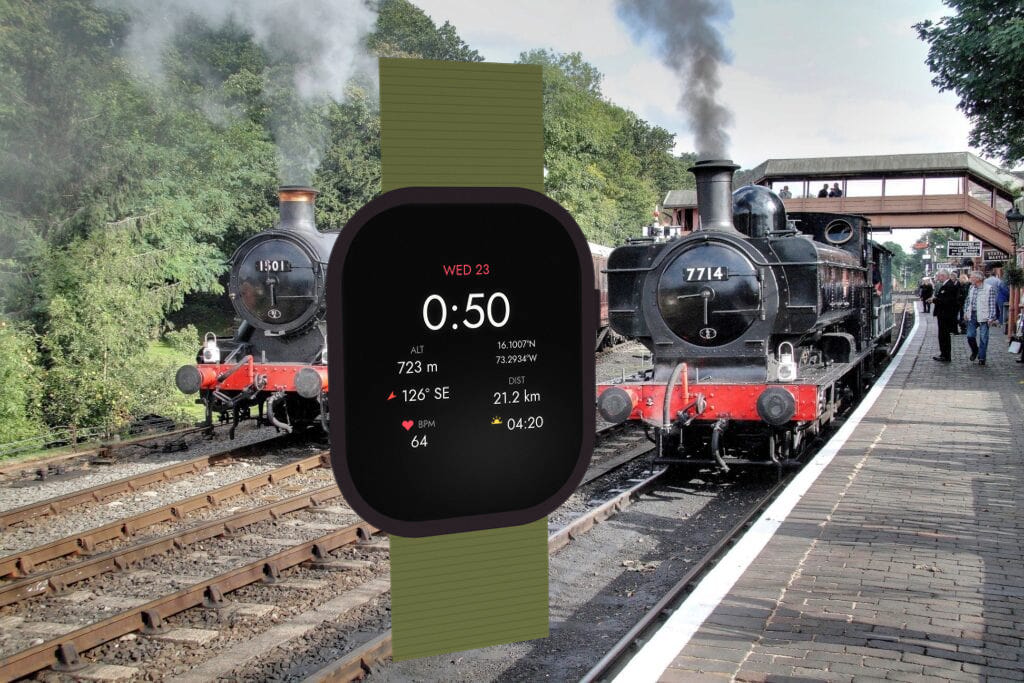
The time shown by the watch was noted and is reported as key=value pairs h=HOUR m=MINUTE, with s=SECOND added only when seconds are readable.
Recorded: h=0 m=50
